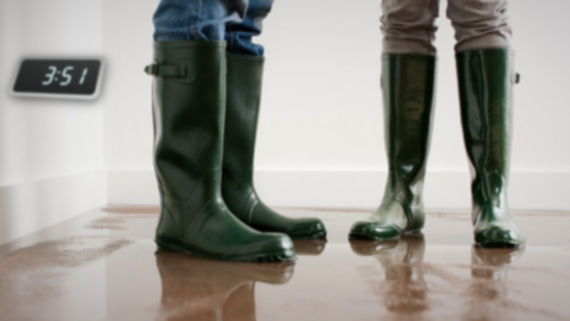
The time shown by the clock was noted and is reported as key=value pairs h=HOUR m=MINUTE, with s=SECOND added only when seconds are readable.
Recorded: h=3 m=51
